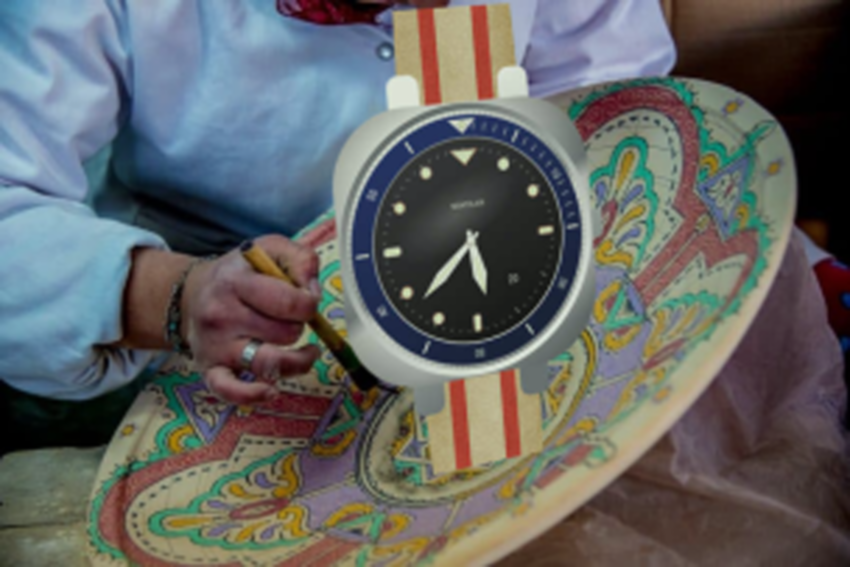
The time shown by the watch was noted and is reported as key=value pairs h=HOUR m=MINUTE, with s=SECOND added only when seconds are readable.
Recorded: h=5 m=38
